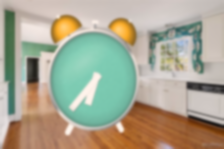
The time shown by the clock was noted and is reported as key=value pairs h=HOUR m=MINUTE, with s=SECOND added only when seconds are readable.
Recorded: h=6 m=37
